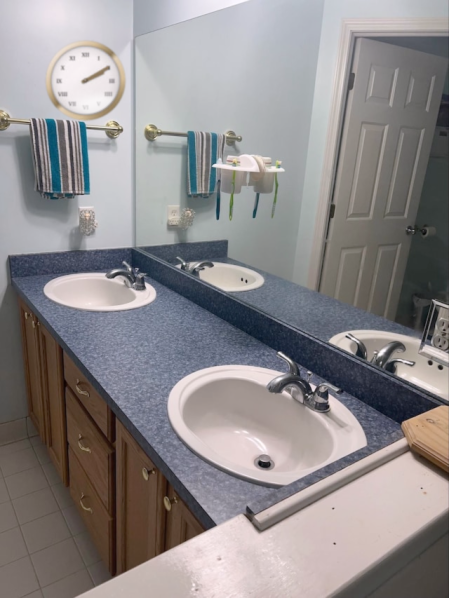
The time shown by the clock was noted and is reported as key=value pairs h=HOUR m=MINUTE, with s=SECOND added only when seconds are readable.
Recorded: h=2 m=10
